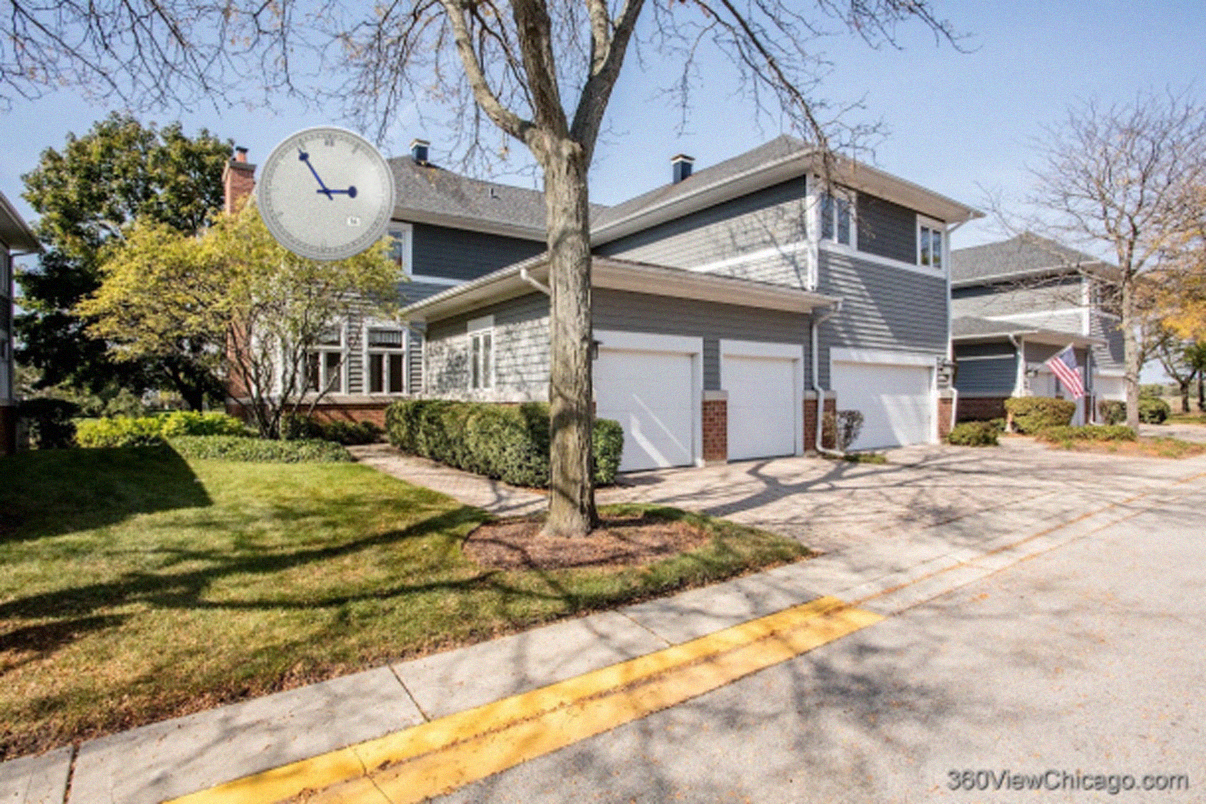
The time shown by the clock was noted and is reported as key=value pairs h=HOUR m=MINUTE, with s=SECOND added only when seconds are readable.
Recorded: h=2 m=54
